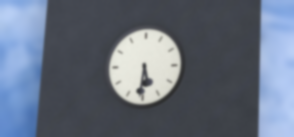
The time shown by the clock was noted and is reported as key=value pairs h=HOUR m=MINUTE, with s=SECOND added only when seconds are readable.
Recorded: h=5 m=31
